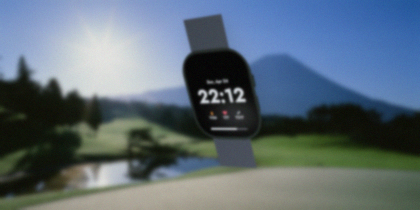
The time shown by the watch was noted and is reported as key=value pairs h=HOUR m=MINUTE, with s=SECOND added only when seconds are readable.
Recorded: h=22 m=12
